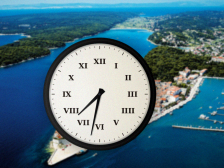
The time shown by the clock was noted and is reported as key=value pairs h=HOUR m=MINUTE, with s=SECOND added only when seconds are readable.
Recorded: h=7 m=32
